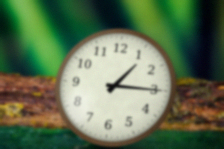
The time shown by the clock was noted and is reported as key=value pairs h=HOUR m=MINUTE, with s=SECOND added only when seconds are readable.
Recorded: h=1 m=15
